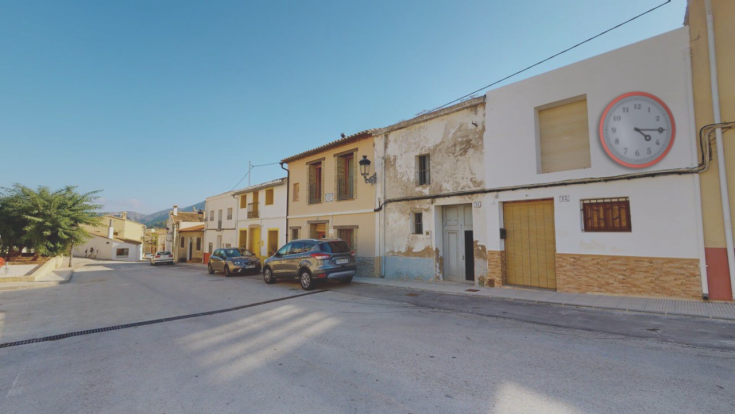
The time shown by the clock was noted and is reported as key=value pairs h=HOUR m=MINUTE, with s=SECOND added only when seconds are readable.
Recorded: h=4 m=15
